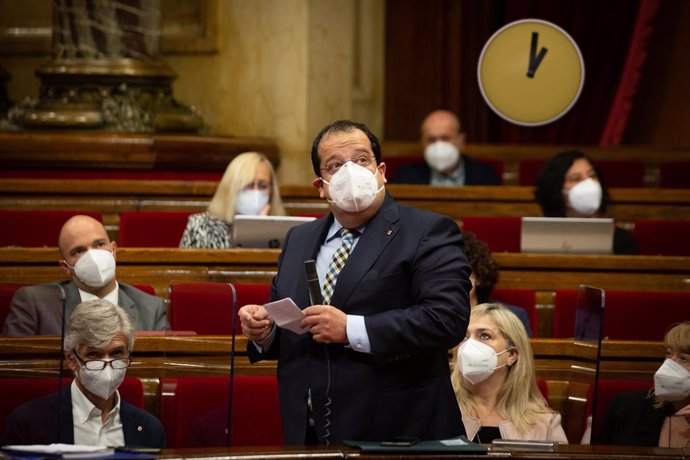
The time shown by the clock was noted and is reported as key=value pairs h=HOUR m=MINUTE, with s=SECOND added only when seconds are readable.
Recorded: h=1 m=1
